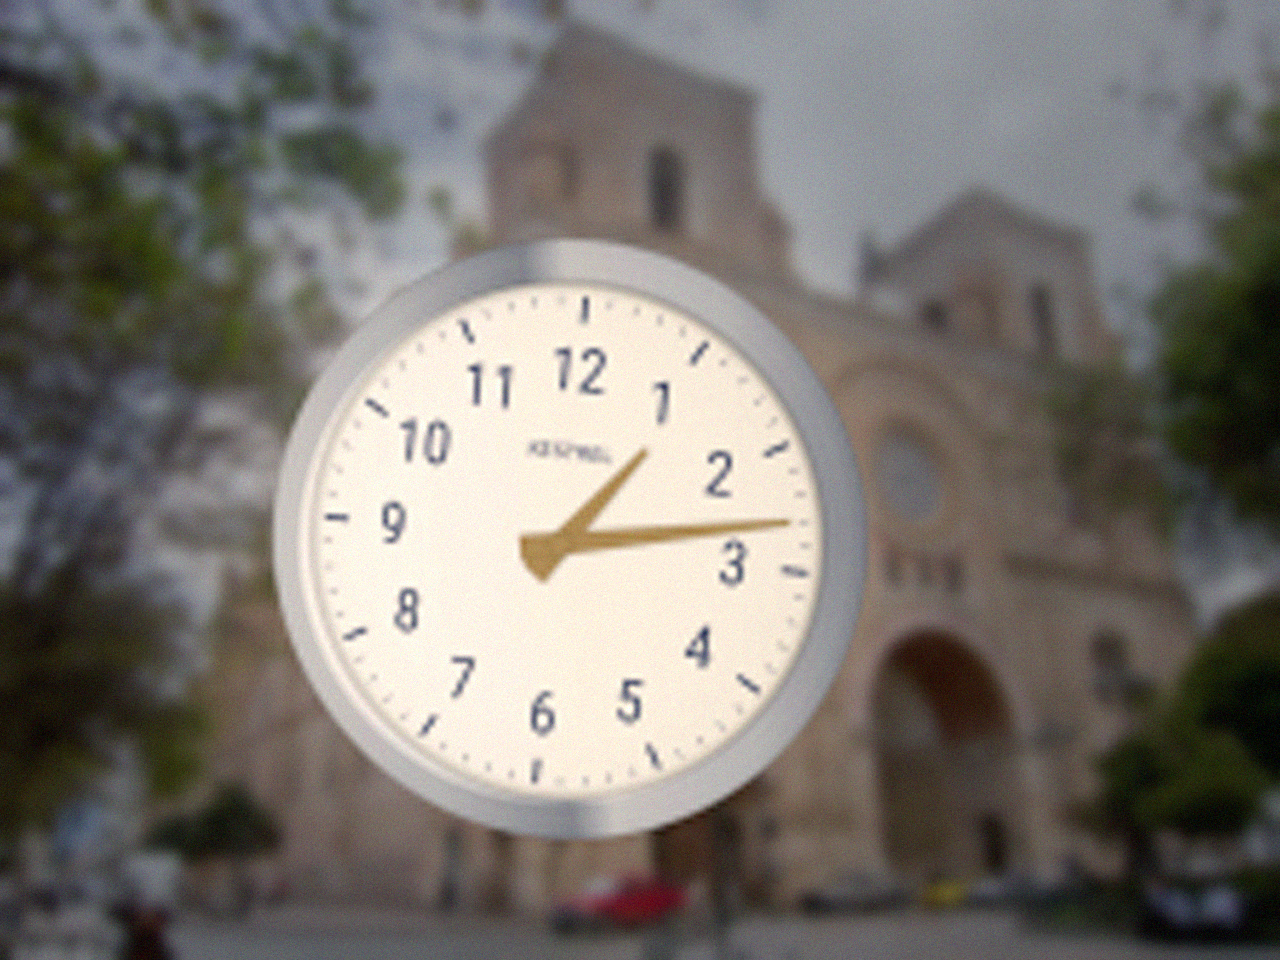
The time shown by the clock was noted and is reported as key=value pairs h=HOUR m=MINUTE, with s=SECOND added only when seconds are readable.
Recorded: h=1 m=13
